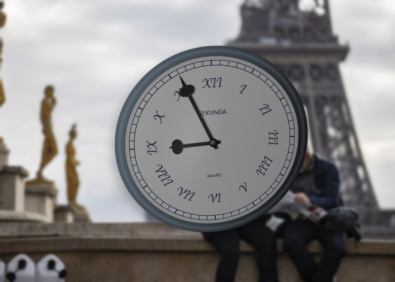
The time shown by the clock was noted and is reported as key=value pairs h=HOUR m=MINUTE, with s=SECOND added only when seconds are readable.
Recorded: h=8 m=56
